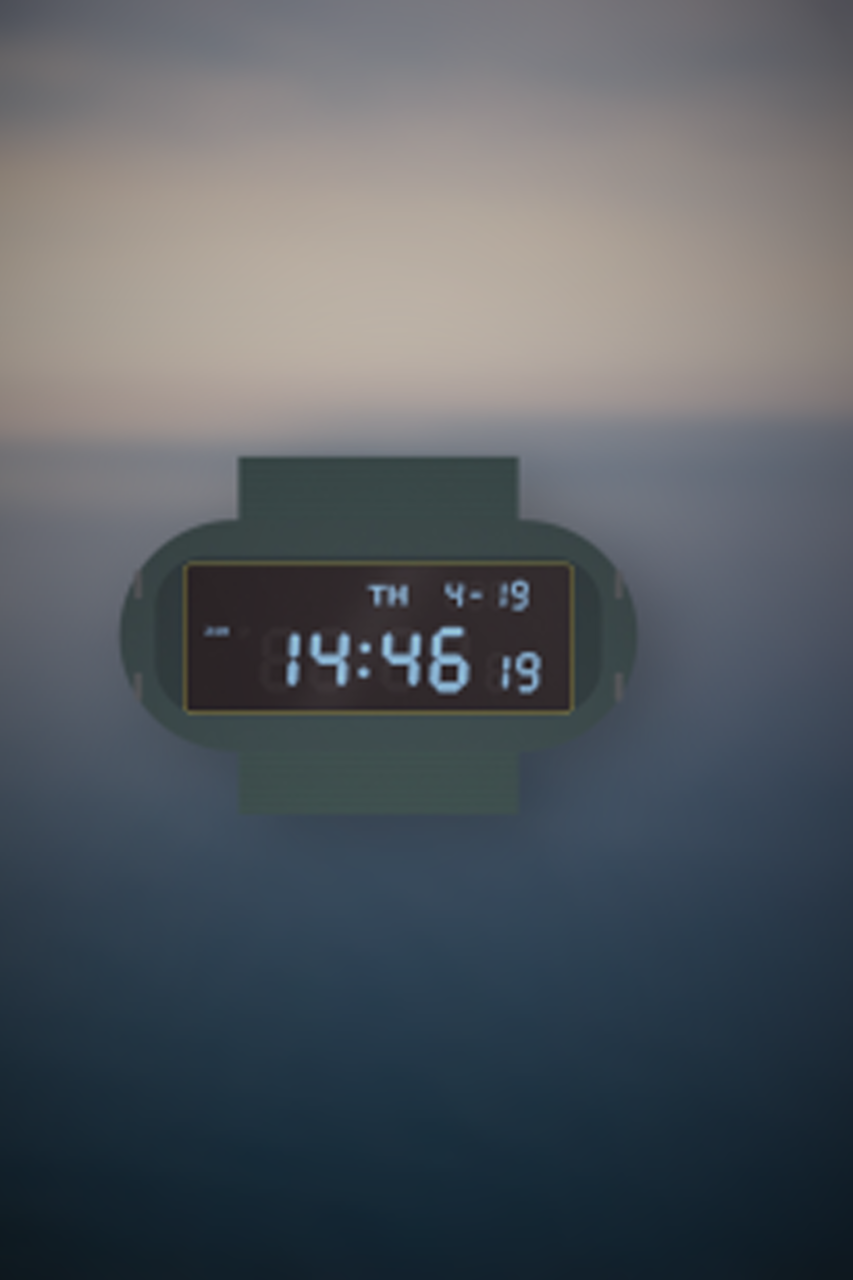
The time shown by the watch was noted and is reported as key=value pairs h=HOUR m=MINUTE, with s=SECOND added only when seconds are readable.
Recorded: h=14 m=46 s=19
